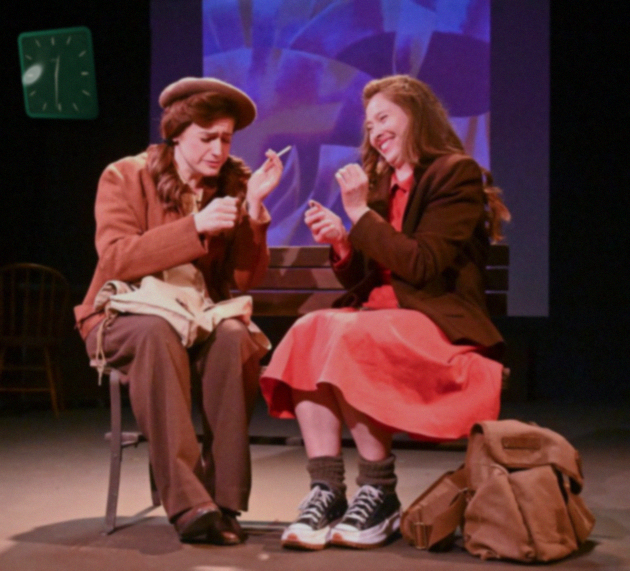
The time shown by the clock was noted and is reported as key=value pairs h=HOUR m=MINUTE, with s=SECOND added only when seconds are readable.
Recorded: h=12 m=31
